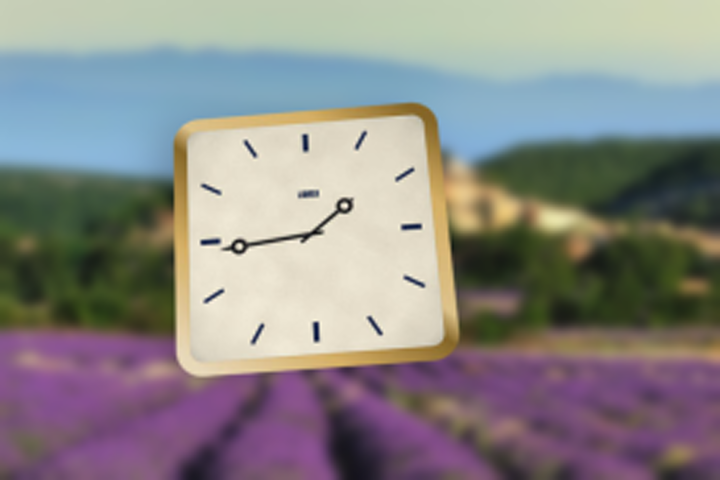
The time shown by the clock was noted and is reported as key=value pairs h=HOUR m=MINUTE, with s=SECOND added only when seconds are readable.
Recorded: h=1 m=44
